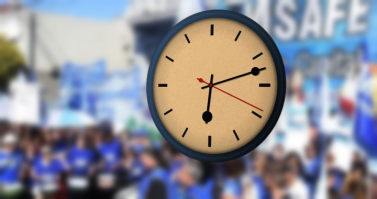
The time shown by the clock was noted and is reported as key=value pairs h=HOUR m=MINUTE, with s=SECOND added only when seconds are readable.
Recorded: h=6 m=12 s=19
